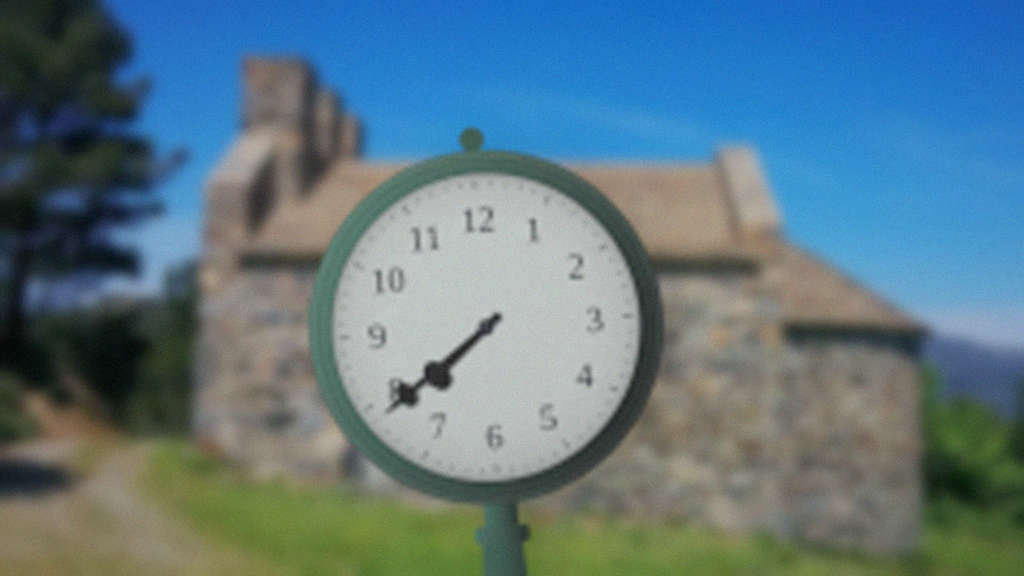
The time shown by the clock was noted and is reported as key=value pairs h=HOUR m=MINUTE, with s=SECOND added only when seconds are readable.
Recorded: h=7 m=39
